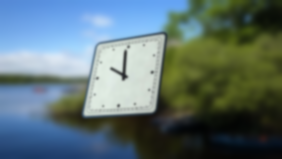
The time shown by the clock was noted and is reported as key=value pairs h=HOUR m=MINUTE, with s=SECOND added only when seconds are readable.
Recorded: h=9 m=59
